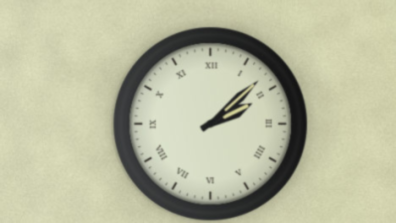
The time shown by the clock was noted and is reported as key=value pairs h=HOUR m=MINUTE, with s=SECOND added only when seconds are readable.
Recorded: h=2 m=8
